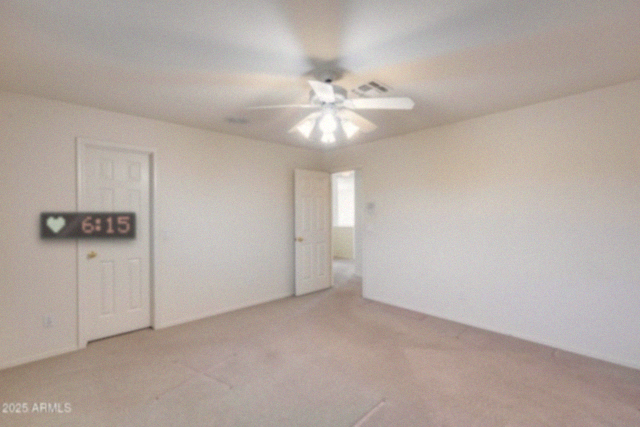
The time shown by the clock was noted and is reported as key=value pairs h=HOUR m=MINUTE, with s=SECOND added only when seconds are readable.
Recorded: h=6 m=15
